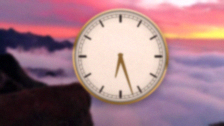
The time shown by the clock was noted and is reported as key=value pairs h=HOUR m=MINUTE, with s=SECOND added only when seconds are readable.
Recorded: h=6 m=27
